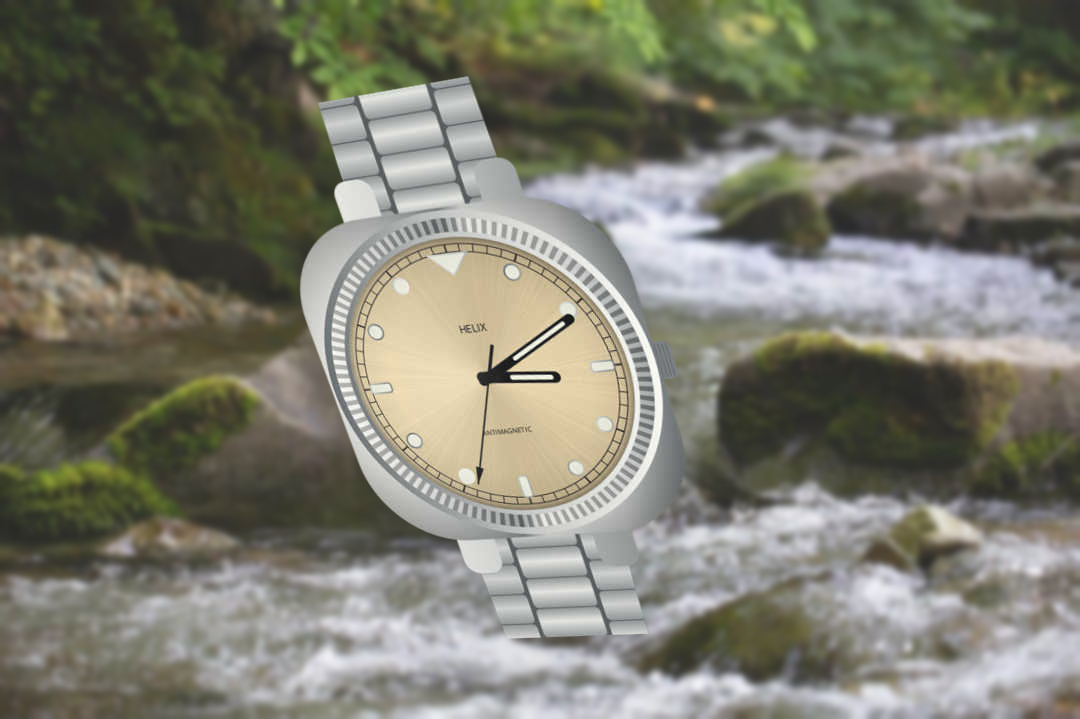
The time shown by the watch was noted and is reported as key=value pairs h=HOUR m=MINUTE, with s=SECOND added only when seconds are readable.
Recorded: h=3 m=10 s=34
